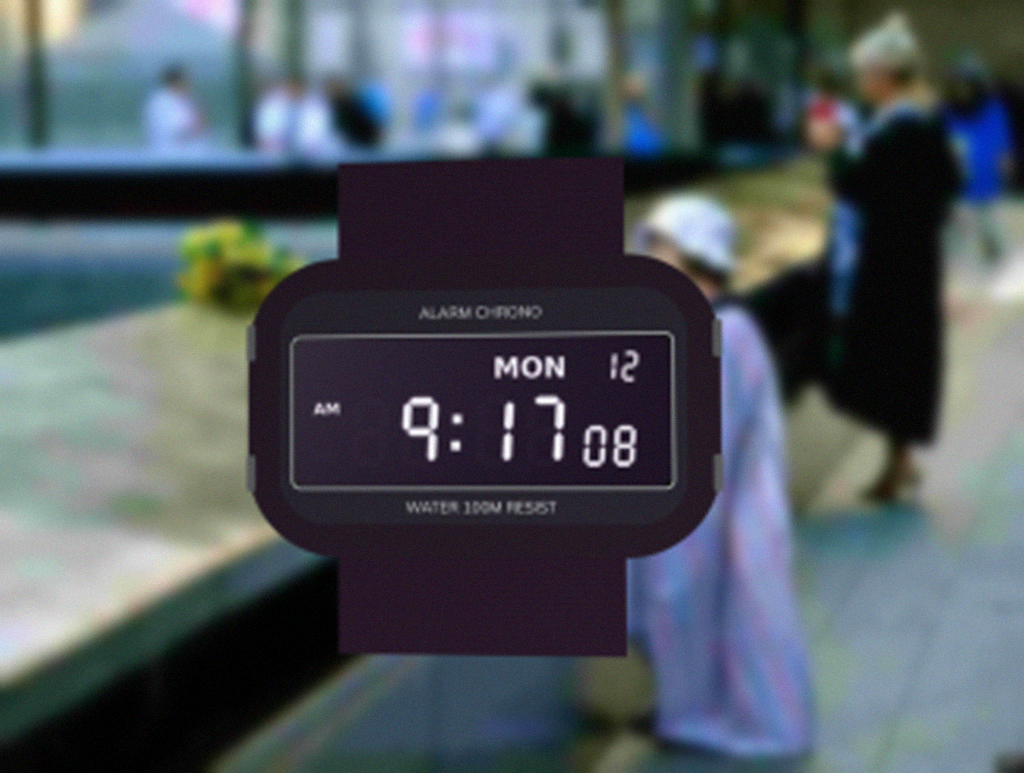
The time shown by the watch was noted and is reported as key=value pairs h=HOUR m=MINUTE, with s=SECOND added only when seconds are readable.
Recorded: h=9 m=17 s=8
